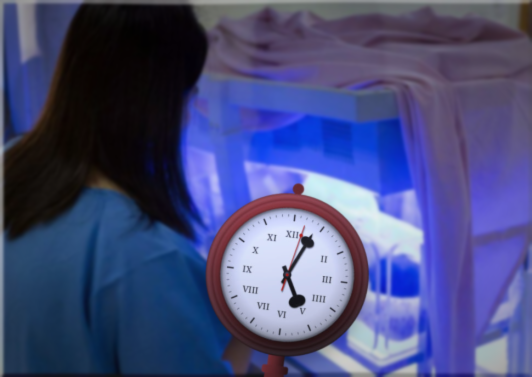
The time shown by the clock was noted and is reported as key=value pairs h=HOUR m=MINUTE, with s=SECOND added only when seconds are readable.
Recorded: h=5 m=4 s=2
